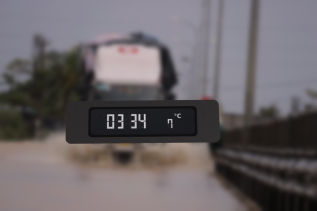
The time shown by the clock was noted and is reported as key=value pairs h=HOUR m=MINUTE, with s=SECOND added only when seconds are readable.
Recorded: h=3 m=34
